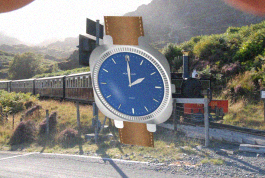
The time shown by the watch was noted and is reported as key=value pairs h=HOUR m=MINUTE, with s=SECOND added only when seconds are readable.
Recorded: h=2 m=0
